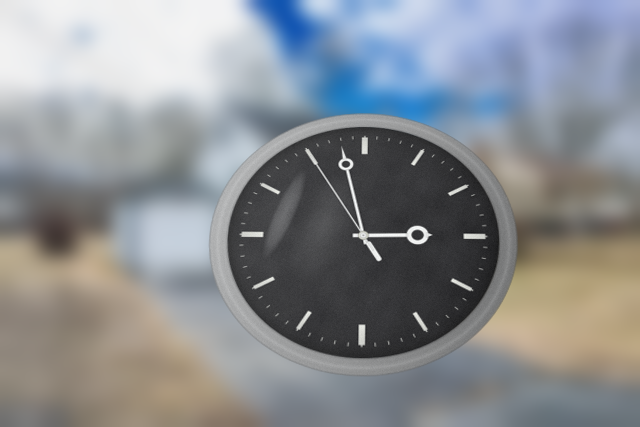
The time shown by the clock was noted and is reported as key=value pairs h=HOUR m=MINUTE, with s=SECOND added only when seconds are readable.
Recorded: h=2 m=57 s=55
